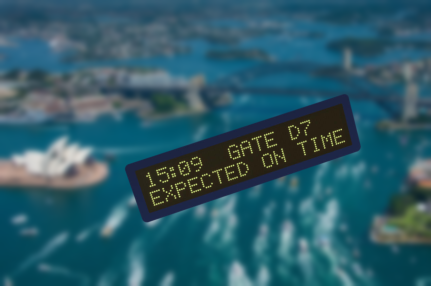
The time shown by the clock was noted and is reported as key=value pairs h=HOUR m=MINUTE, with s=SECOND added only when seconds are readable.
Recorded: h=15 m=9
